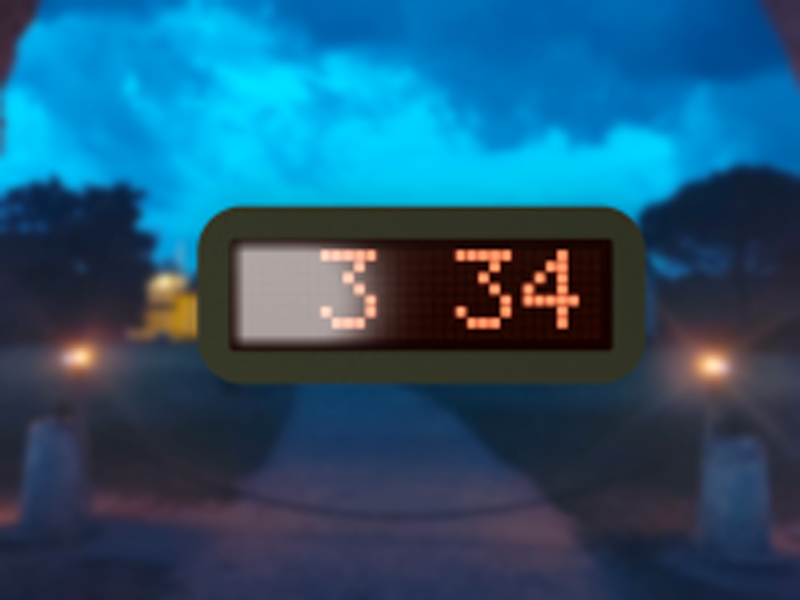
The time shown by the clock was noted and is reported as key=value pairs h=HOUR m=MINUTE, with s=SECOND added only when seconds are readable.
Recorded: h=3 m=34
